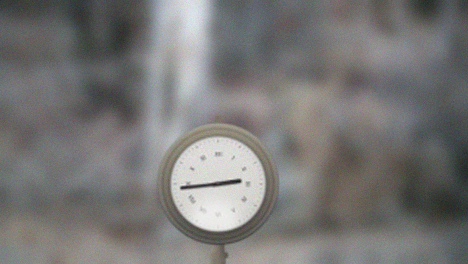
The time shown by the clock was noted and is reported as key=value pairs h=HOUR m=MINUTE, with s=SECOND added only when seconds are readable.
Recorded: h=2 m=44
